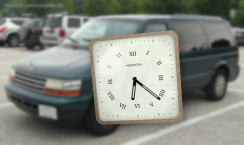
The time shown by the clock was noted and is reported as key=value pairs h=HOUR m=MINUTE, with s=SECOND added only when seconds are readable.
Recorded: h=6 m=22
